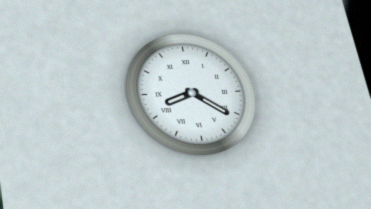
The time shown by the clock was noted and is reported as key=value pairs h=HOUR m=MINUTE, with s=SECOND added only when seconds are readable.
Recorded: h=8 m=21
